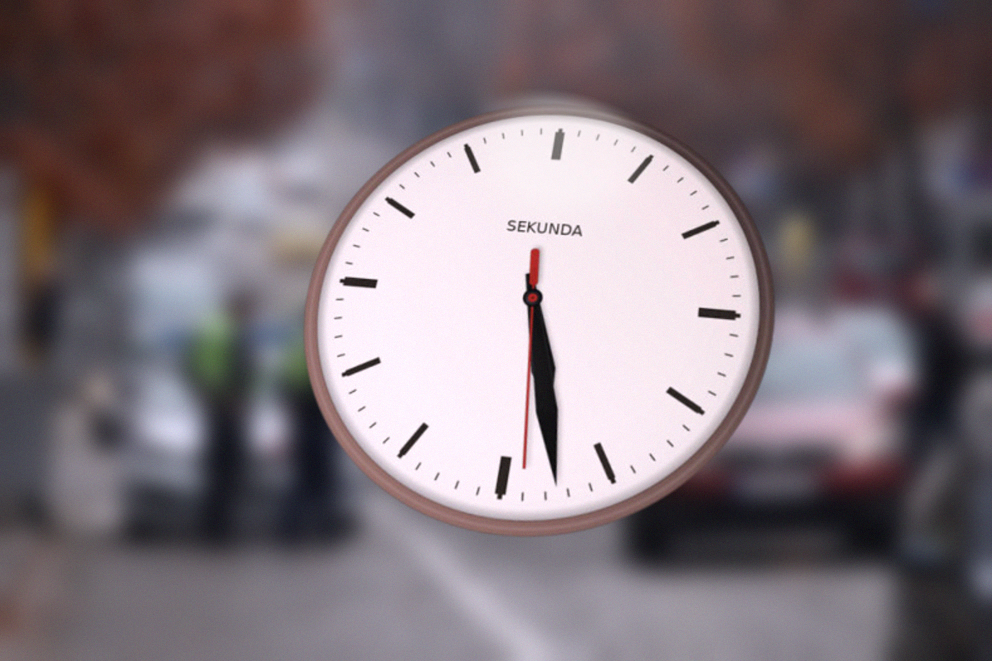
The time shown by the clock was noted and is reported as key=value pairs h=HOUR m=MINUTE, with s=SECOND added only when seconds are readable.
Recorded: h=5 m=27 s=29
